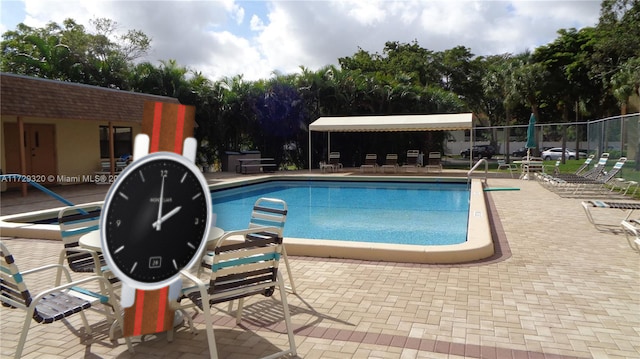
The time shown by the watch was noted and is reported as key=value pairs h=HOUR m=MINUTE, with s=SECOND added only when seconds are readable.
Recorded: h=2 m=0
